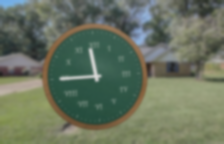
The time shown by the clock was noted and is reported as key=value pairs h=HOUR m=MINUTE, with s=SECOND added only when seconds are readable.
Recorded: h=11 m=45
